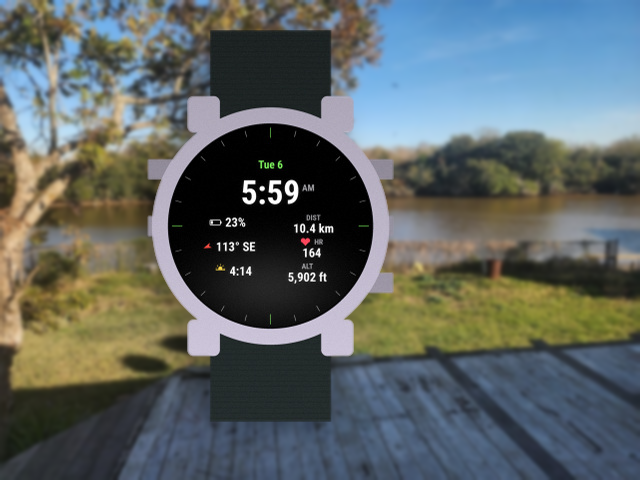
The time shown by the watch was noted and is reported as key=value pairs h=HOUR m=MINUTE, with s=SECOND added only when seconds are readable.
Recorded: h=5 m=59
